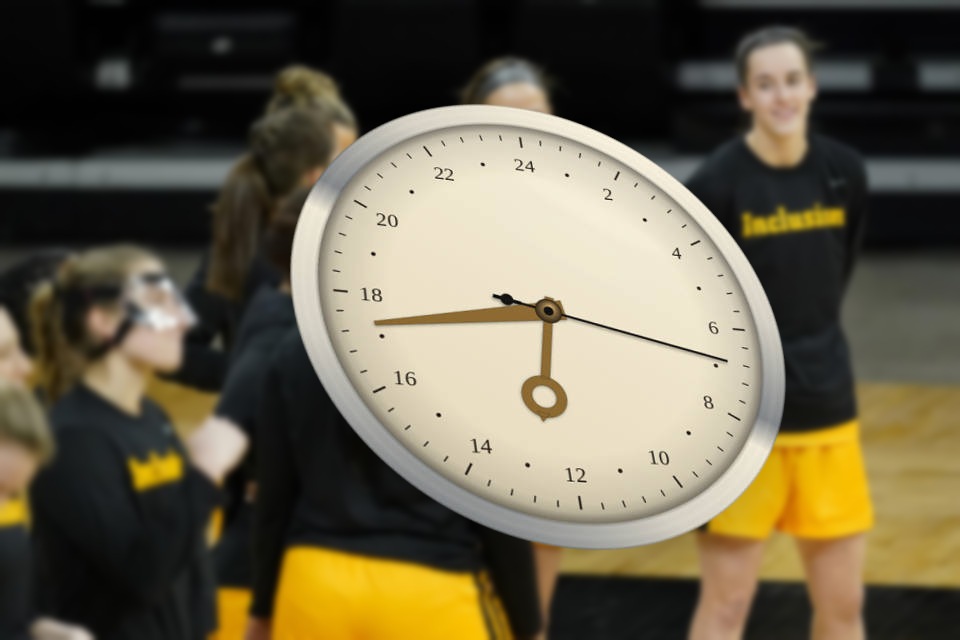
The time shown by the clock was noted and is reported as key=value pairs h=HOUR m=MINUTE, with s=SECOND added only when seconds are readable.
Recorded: h=12 m=43 s=17
